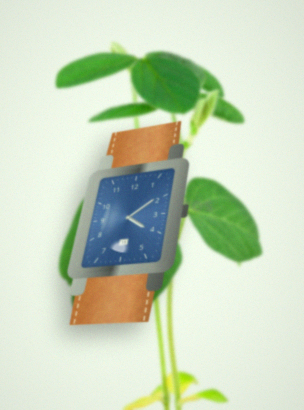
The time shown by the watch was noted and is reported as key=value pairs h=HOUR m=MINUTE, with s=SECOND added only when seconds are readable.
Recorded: h=4 m=9
